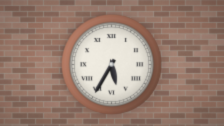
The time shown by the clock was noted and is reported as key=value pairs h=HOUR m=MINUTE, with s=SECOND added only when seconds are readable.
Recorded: h=5 m=35
